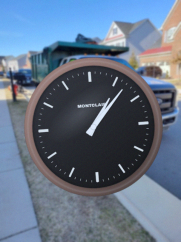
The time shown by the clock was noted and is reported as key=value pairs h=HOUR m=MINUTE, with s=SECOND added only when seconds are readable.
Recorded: h=1 m=7
